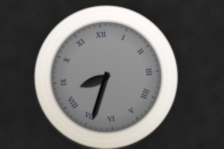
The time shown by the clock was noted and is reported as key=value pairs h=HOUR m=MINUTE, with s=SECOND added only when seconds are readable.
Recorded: h=8 m=34
